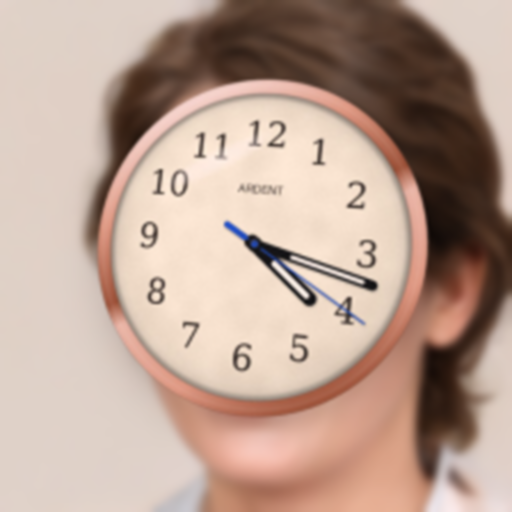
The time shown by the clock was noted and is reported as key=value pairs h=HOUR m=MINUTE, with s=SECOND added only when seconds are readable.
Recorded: h=4 m=17 s=20
